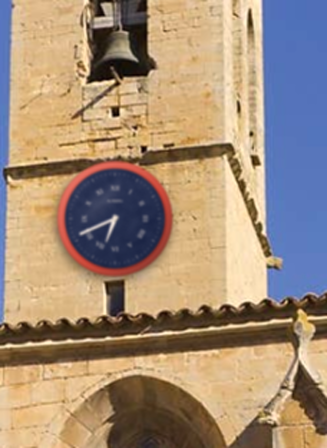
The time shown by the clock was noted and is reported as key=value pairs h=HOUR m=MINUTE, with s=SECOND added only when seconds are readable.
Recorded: h=6 m=41
